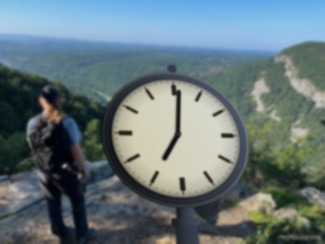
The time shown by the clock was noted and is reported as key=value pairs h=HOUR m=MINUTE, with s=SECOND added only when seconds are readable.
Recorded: h=7 m=1
